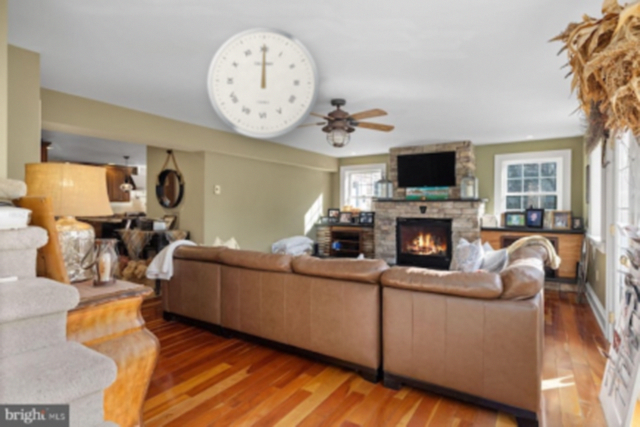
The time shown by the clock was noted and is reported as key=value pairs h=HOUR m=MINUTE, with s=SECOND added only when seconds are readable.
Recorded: h=12 m=0
